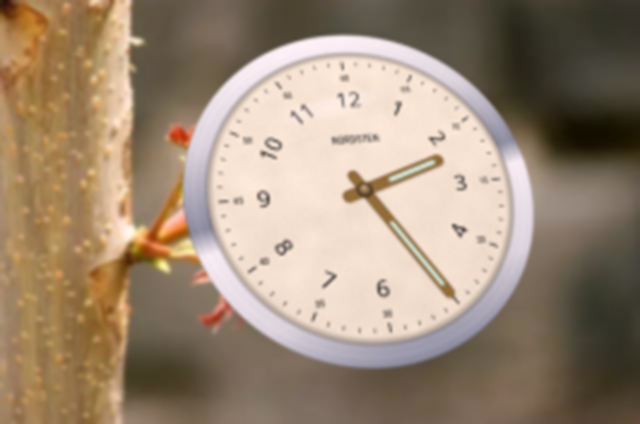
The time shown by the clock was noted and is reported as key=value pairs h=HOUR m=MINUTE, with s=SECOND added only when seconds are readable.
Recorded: h=2 m=25
